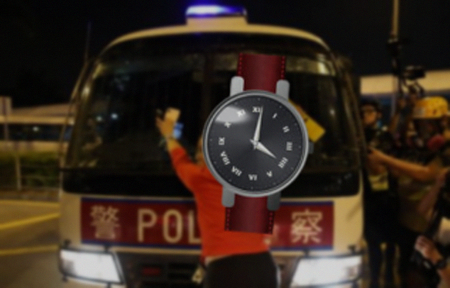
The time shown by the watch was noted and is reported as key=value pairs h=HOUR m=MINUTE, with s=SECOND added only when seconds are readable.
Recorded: h=4 m=1
